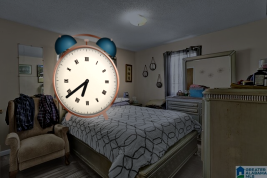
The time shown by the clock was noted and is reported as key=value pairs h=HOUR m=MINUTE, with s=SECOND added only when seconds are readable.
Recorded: h=6 m=39
